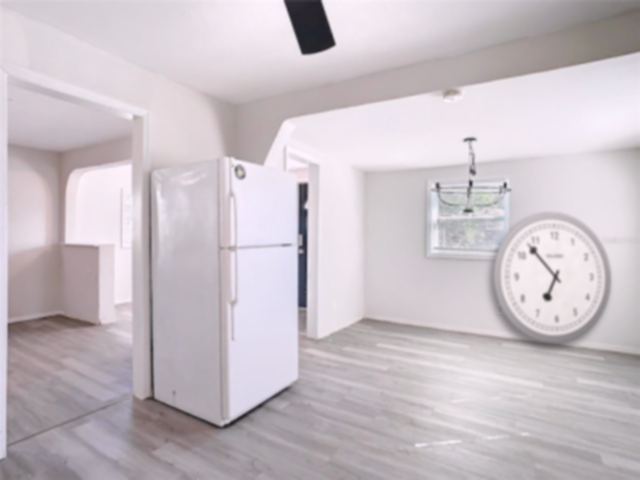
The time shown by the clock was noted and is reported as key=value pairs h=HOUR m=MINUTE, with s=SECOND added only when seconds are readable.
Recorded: h=6 m=53
